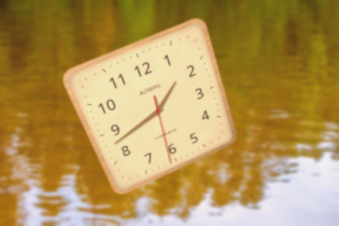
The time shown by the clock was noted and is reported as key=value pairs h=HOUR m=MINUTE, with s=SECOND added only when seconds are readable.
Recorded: h=1 m=42 s=31
